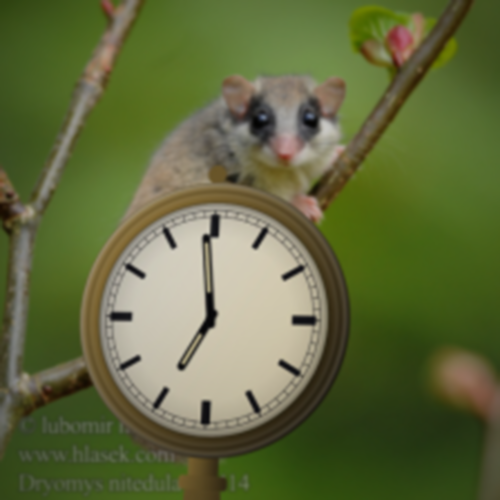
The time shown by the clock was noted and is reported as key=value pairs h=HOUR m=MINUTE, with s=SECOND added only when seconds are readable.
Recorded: h=6 m=59
